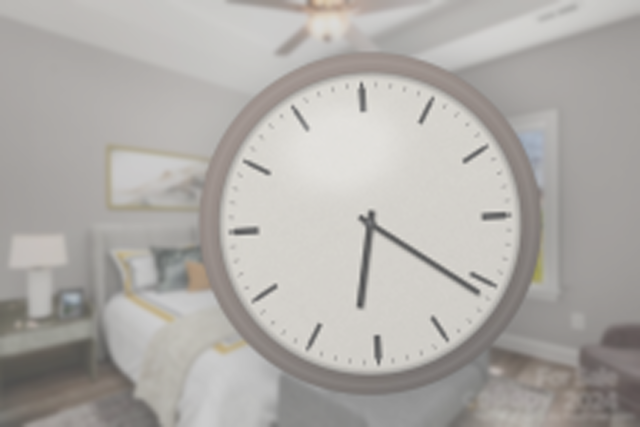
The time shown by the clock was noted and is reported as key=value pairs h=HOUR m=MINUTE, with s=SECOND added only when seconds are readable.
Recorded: h=6 m=21
